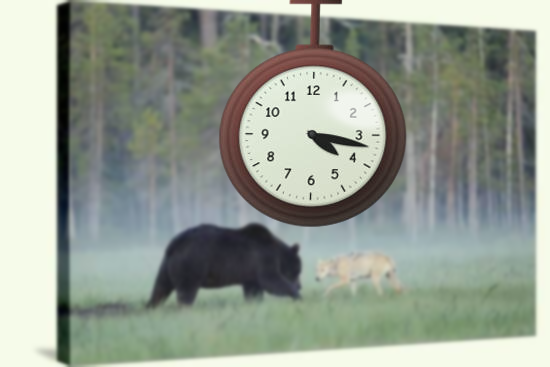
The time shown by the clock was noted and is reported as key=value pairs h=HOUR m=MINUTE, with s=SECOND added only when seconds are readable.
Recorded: h=4 m=17
